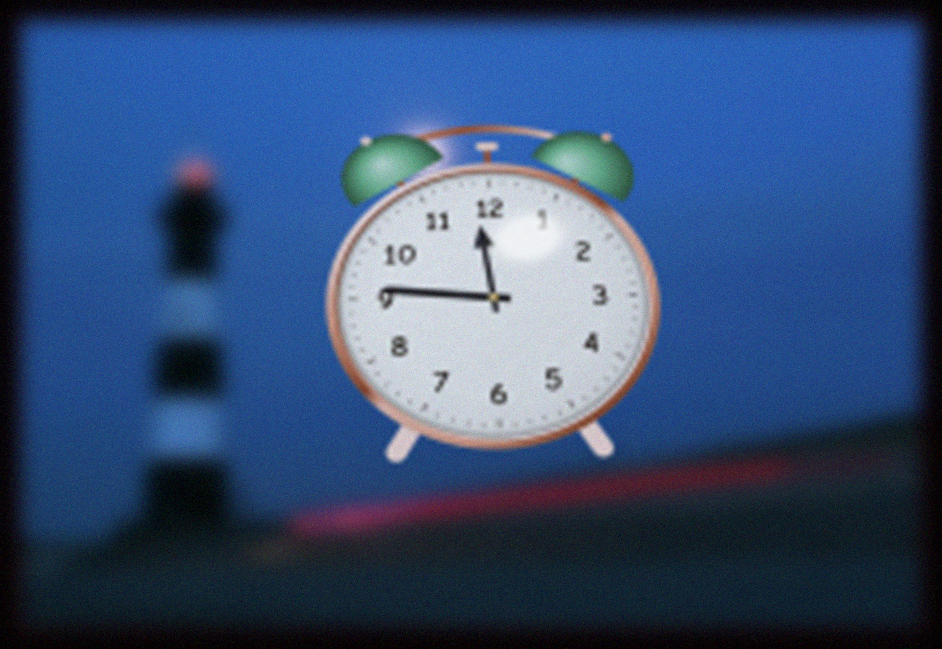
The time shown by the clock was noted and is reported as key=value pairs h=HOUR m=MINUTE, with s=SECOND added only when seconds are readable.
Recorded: h=11 m=46
